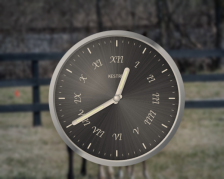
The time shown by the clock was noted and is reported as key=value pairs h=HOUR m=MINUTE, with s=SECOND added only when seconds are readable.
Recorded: h=12 m=40
